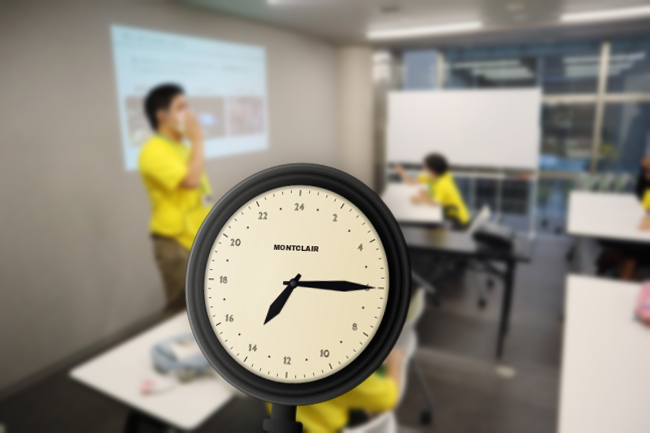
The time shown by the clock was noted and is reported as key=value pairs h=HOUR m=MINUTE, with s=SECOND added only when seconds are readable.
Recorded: h=14 m=15
